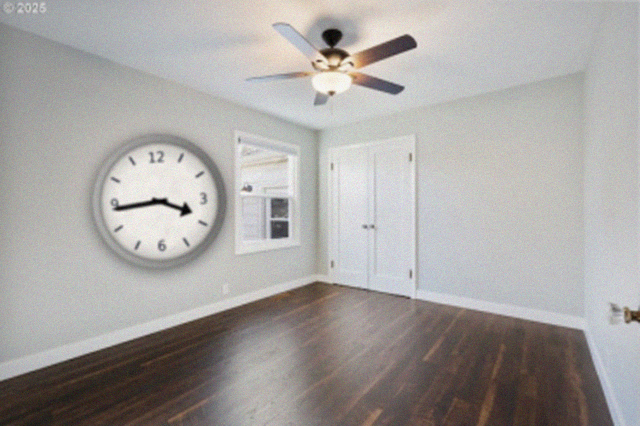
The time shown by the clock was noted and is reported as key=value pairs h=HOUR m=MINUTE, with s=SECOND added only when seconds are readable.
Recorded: h=3 m=44
